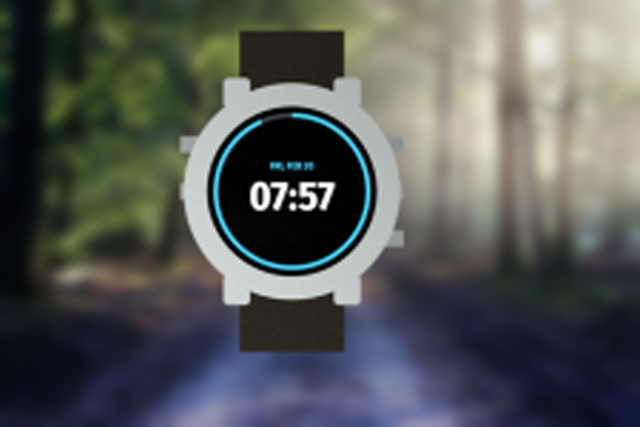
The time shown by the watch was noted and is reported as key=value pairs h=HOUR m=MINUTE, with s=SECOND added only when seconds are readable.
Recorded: h=7 m=57
